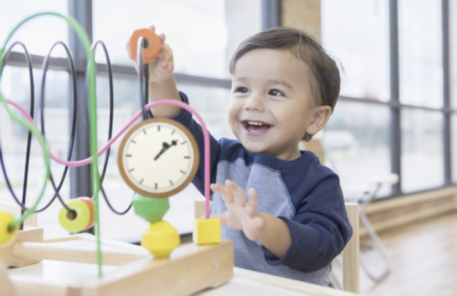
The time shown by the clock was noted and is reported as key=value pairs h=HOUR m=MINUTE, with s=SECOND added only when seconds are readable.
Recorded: h=1 m=8
